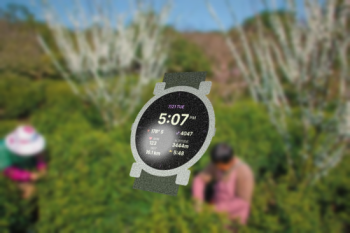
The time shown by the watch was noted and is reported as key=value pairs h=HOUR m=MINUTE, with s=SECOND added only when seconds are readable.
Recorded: h=5 m=7
